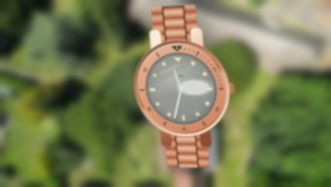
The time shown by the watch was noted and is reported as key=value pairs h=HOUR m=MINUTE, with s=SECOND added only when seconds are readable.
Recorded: h=11 m=33
